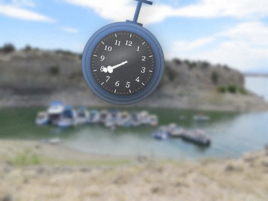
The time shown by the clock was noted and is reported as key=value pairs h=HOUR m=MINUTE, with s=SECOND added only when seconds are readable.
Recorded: h=7 m=39
